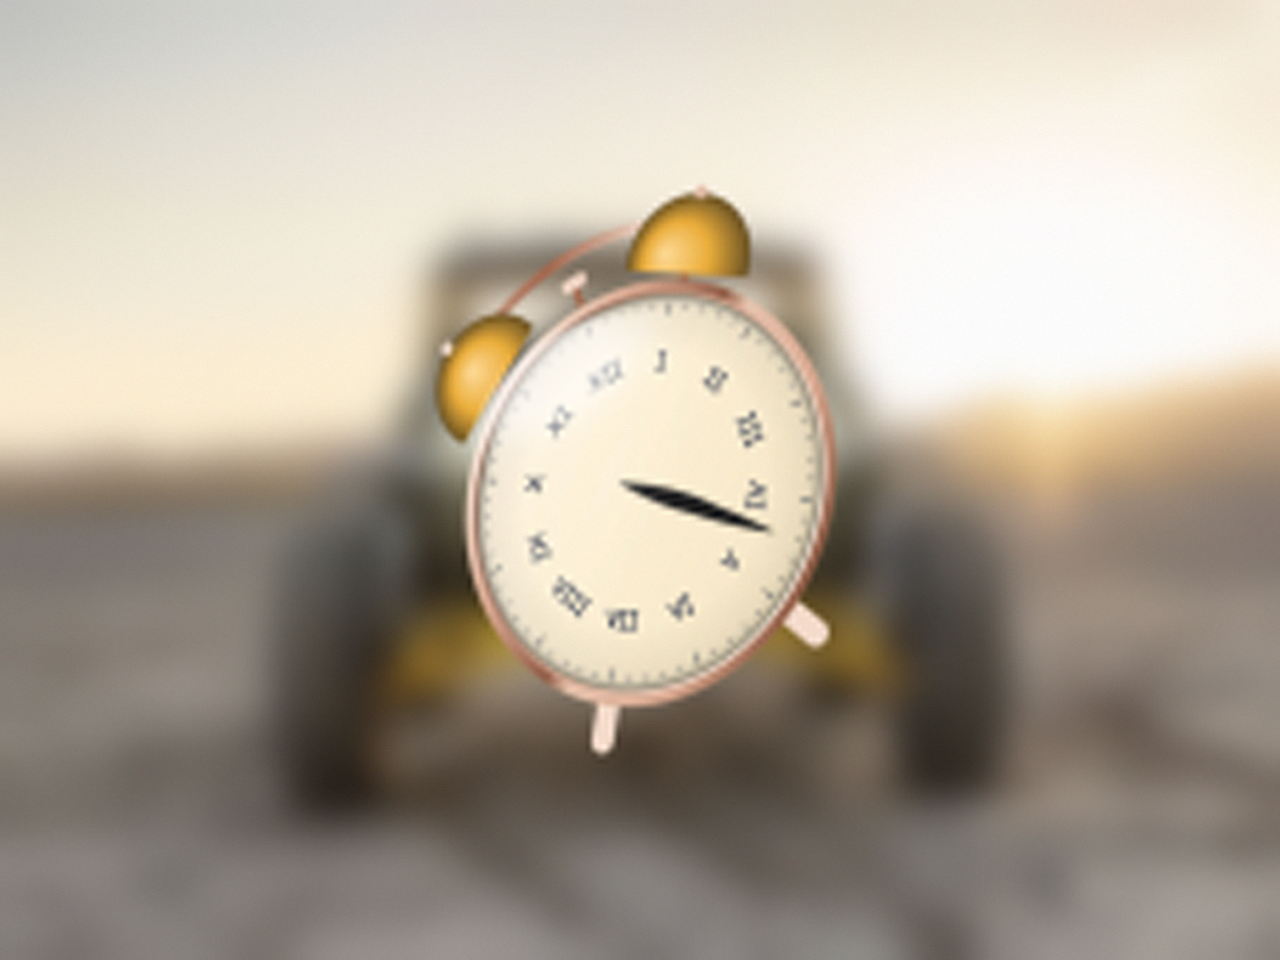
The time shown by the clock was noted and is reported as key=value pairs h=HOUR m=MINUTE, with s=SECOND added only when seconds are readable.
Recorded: h=4 m=22
